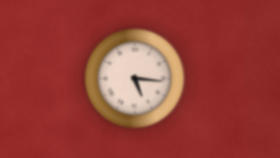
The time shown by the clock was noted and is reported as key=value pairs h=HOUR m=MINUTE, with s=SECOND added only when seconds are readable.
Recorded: h=5 m=16
